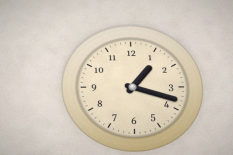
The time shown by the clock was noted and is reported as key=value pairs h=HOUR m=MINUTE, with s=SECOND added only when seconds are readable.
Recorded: h=1 m=18
